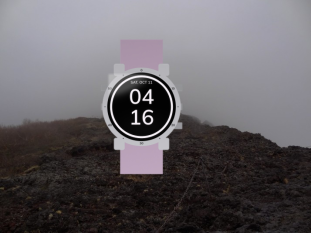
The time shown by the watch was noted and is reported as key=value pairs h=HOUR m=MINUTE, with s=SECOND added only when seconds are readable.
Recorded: h=4 m=16
